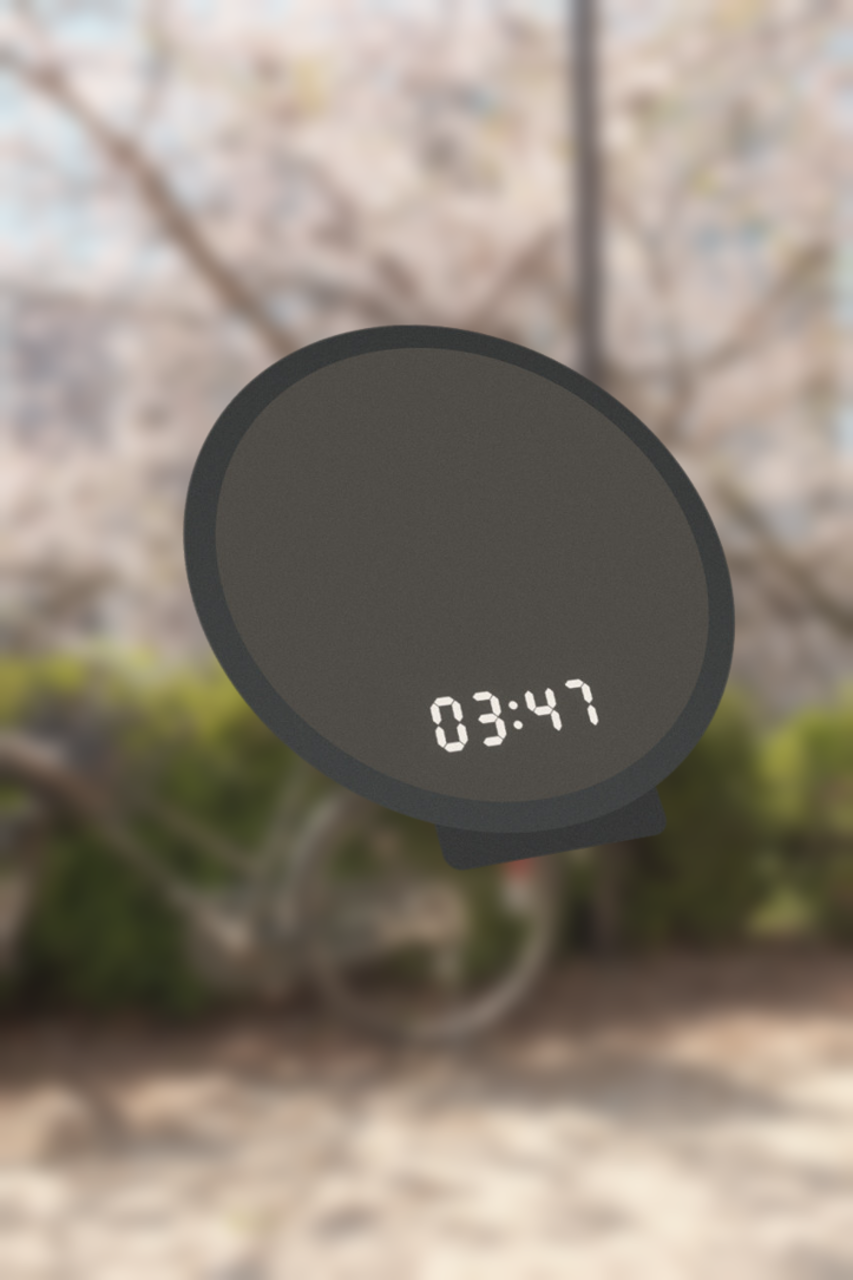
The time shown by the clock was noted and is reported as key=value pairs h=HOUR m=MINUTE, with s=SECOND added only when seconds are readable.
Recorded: h=3 m=47
